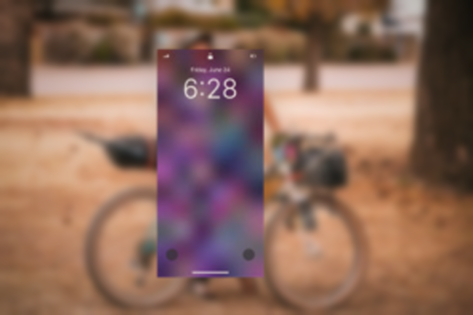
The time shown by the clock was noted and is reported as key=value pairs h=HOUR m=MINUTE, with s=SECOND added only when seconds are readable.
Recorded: h=6 m=28
